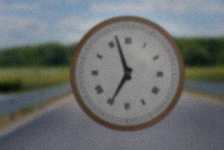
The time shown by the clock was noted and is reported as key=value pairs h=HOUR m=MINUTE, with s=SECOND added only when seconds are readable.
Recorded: h=6 m=57
